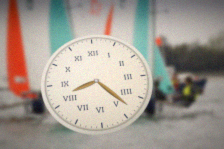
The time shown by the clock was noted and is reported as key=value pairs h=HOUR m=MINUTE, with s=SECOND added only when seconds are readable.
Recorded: h=8 m=23
